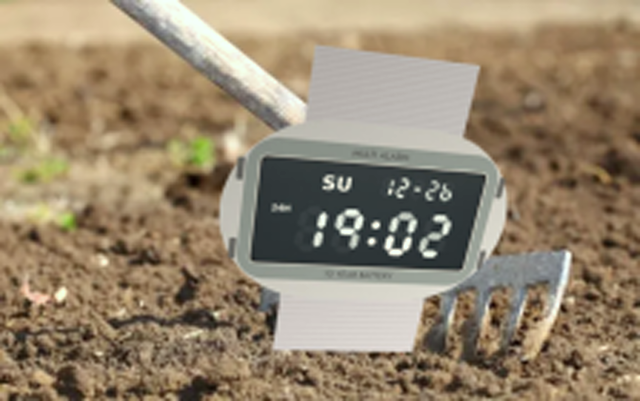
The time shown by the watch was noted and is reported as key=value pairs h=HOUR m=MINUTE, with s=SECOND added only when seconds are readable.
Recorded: h=19 m=2
